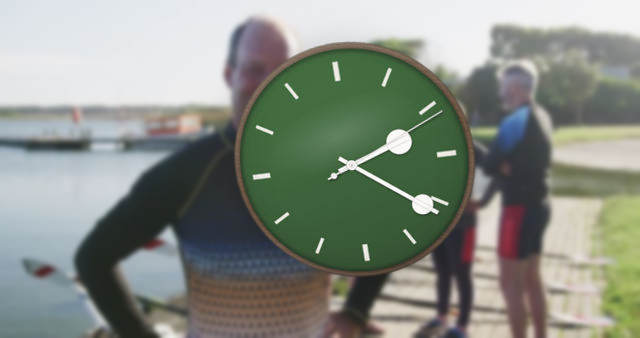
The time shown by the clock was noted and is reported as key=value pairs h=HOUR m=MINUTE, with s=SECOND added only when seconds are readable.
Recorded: h=2 m=21 s=11
